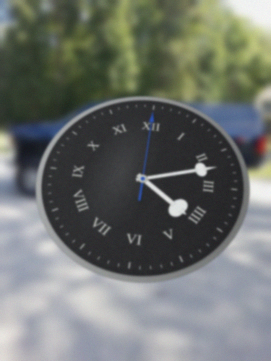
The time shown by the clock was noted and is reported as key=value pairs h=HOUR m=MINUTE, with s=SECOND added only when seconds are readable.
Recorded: h=4 m=12 s=0
